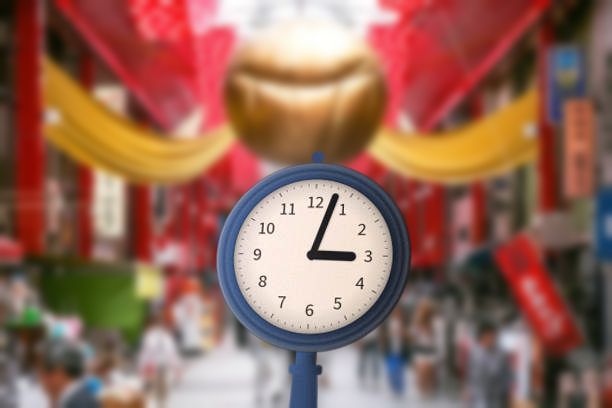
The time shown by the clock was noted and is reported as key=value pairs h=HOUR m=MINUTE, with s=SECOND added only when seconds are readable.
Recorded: h=3 m=3
